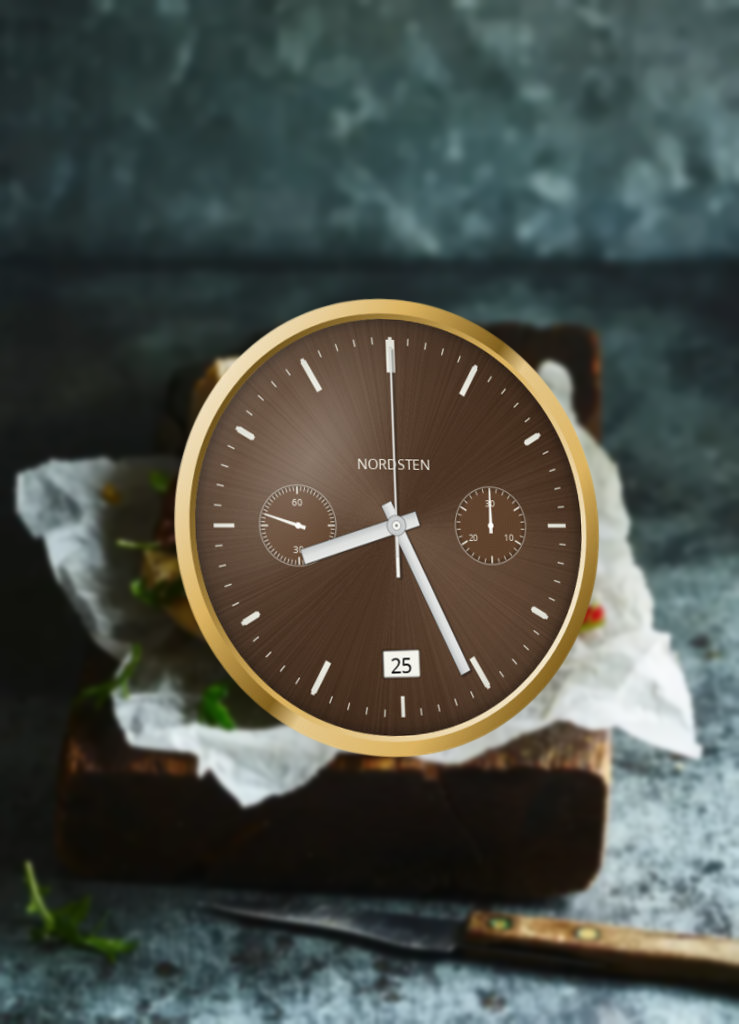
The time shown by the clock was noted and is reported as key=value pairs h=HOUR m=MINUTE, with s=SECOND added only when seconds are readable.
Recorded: h=8 m=25 s=48
